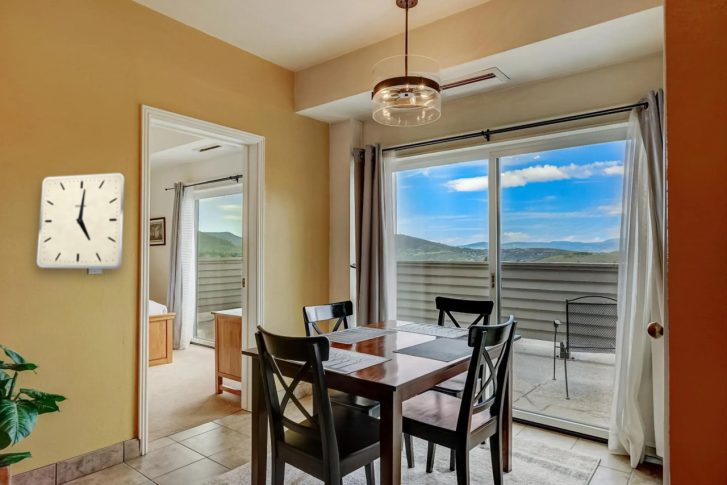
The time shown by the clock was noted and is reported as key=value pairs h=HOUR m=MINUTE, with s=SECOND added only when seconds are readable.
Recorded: h=5 m=1
